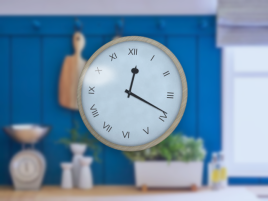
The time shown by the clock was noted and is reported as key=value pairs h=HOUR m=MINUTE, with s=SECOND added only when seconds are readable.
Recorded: h=12 m=19
